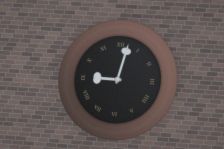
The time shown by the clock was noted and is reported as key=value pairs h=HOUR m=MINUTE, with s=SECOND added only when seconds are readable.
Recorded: h=9 m=2
